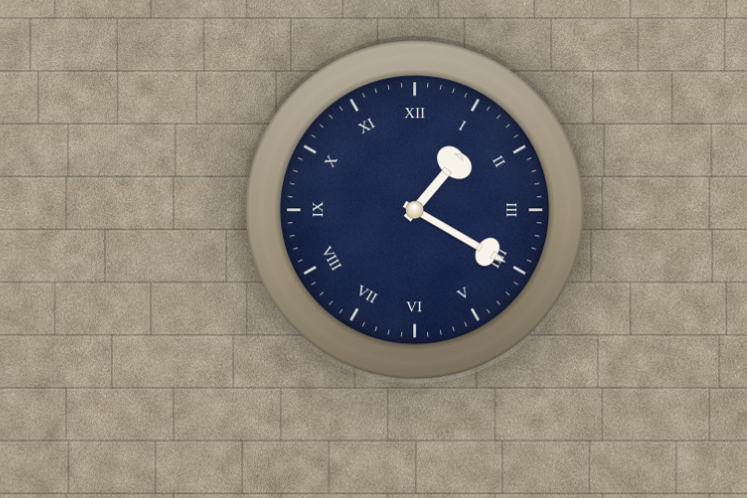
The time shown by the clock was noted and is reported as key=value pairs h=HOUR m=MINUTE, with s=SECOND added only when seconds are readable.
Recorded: h=1 m=20
